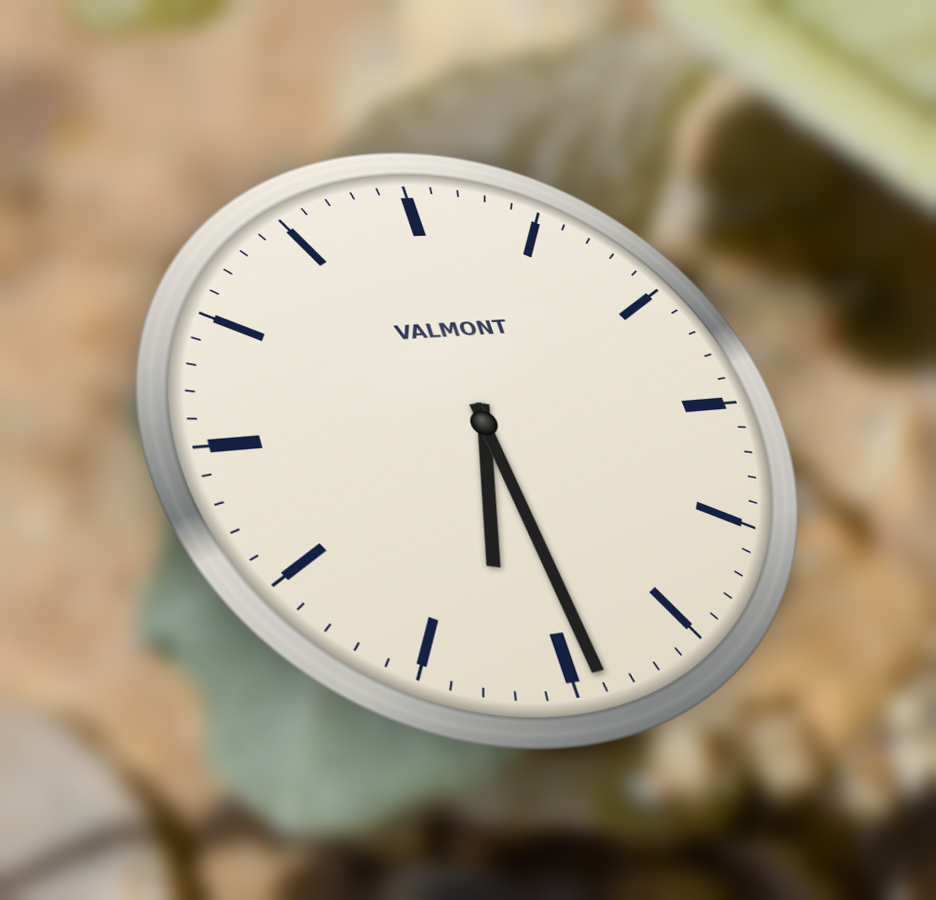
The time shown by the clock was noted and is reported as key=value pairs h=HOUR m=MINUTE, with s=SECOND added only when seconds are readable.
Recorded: h=6 m=29
